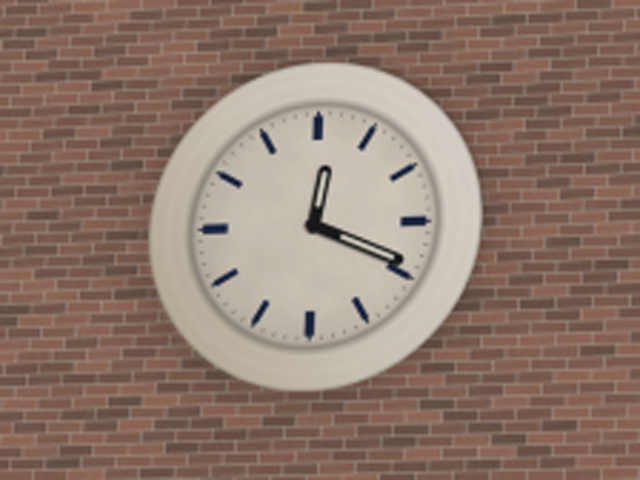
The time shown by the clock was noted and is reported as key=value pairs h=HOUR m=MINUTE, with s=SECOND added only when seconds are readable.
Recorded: h=12 m=19
